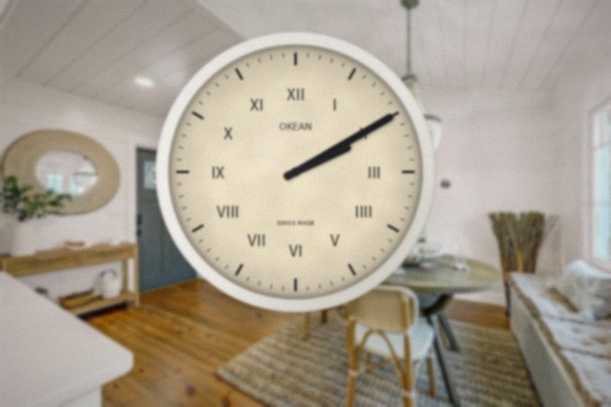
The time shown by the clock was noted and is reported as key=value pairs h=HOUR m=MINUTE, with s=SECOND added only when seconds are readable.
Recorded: h=2 m=10
